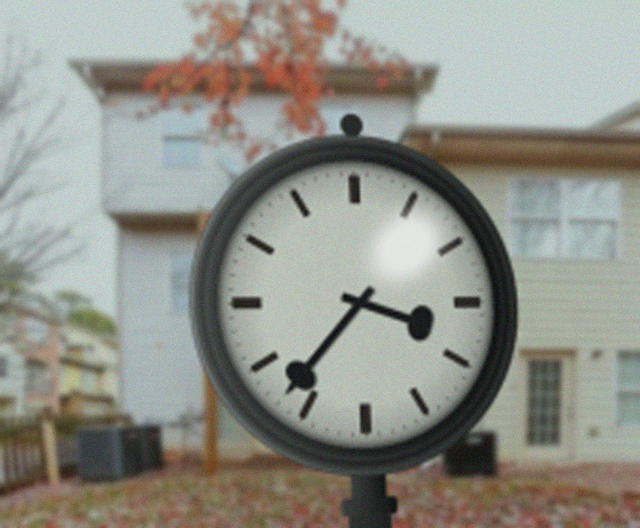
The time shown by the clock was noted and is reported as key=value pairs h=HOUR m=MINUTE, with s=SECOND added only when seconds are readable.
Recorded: h=3 m=37
